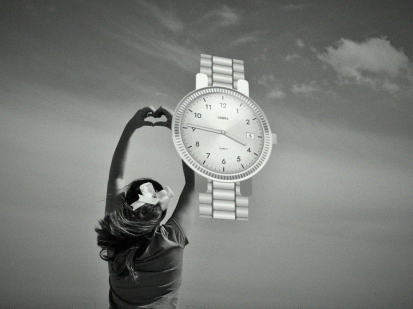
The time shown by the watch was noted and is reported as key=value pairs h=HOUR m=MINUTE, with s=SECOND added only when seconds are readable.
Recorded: h=3 m=46
